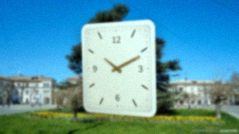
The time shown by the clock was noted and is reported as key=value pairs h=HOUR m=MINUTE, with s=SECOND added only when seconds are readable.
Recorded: h=10 m=11
